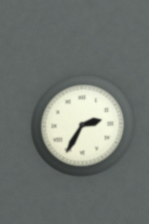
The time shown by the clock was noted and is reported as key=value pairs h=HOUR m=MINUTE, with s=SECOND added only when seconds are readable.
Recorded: h=2 m=35
